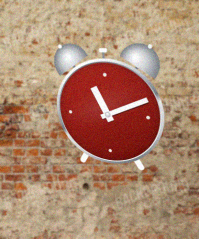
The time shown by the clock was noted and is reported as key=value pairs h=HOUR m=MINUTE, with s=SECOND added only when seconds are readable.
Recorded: h=11 m=11
